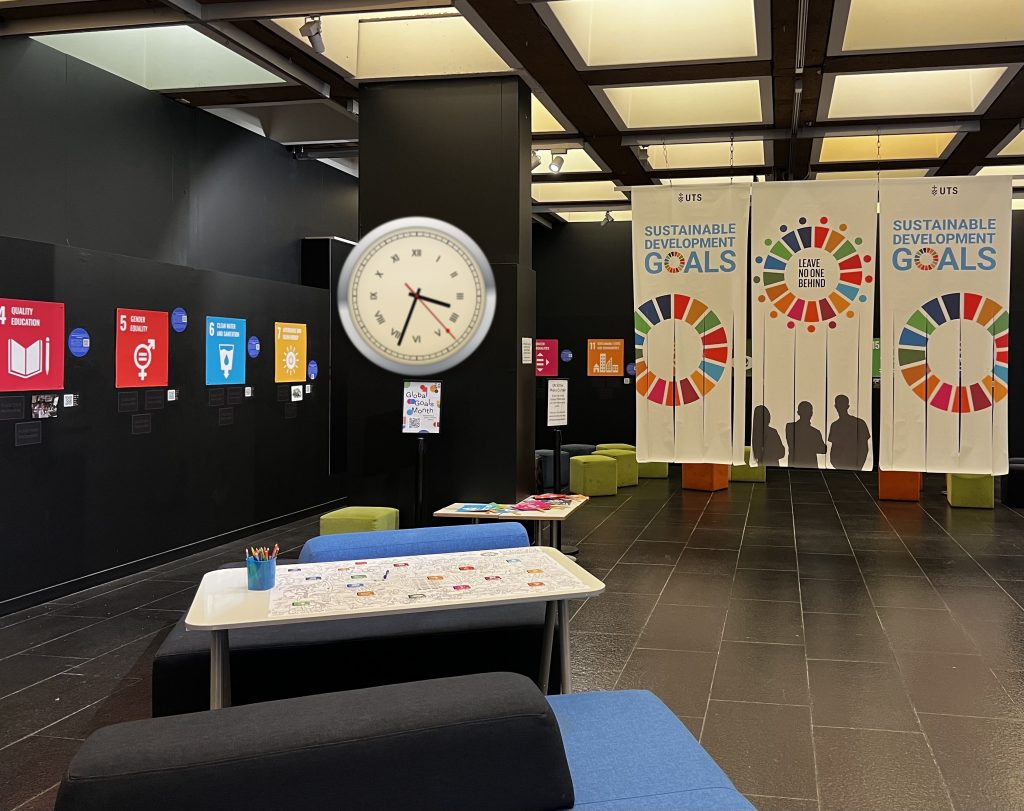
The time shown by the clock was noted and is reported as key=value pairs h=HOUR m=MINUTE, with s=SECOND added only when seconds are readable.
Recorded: h=3 m=33 s=23
